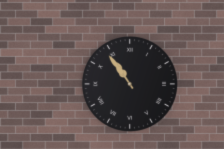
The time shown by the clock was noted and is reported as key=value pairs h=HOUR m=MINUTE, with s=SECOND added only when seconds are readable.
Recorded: h=10 m=54
